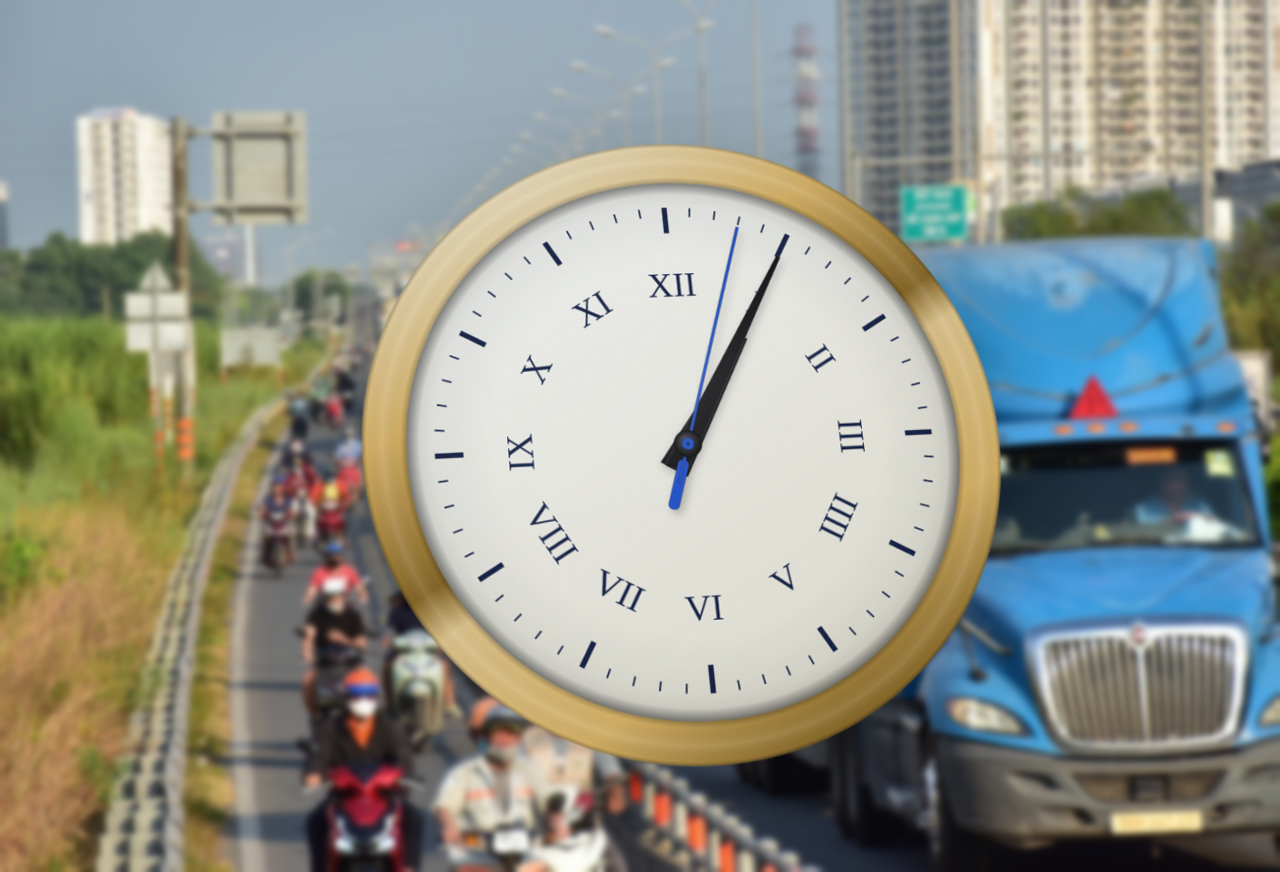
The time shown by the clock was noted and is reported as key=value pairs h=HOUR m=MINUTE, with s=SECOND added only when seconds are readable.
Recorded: h=1 m=5 s=3
